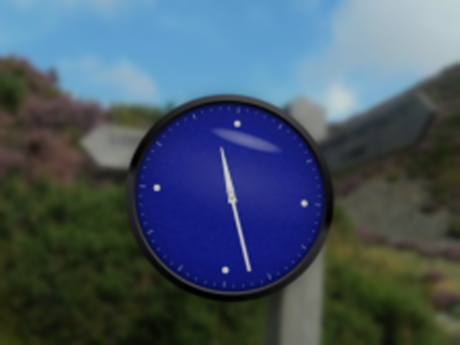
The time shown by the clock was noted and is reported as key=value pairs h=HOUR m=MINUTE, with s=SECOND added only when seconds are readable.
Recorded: h=11 m=27
